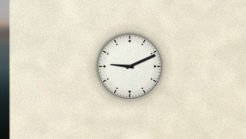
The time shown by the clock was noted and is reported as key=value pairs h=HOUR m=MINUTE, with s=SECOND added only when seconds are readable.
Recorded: h=9 m=11
